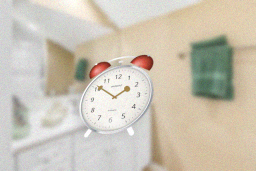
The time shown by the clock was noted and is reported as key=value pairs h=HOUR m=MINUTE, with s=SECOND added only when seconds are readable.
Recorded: h=1 m=51
